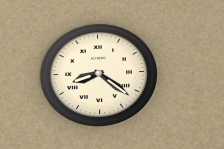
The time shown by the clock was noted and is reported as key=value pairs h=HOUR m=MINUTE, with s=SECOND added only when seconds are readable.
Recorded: h=8 m=22
